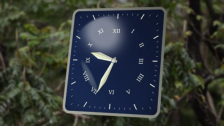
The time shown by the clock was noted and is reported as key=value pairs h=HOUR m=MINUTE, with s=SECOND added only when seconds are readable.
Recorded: h=9 m=34
